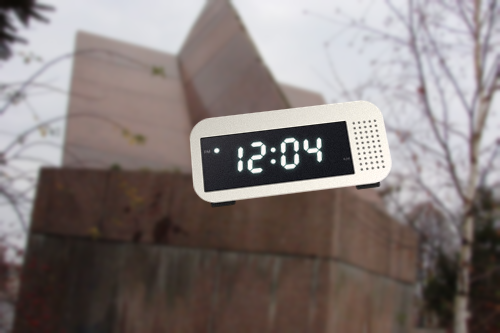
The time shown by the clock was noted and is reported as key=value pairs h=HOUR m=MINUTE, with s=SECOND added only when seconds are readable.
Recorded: h=12 m=4
